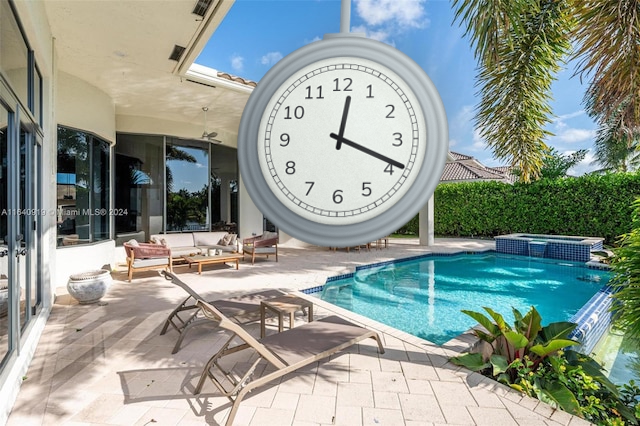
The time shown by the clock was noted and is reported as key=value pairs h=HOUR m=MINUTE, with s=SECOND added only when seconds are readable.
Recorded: h=12 m=19
